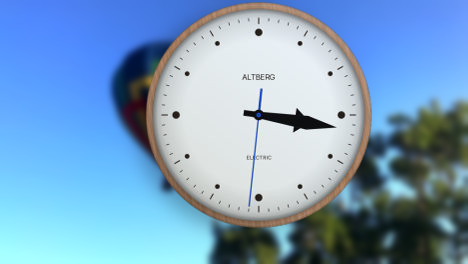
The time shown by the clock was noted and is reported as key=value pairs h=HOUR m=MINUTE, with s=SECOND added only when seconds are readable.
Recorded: h=3 m=16 s=31
